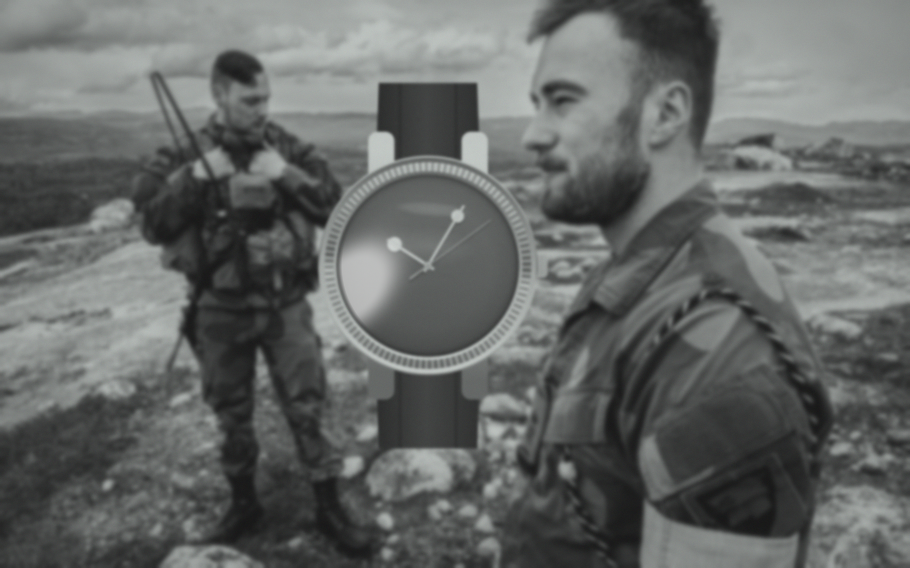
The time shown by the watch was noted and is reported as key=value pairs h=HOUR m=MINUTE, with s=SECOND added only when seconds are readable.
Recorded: h=10 m=5 s=9
